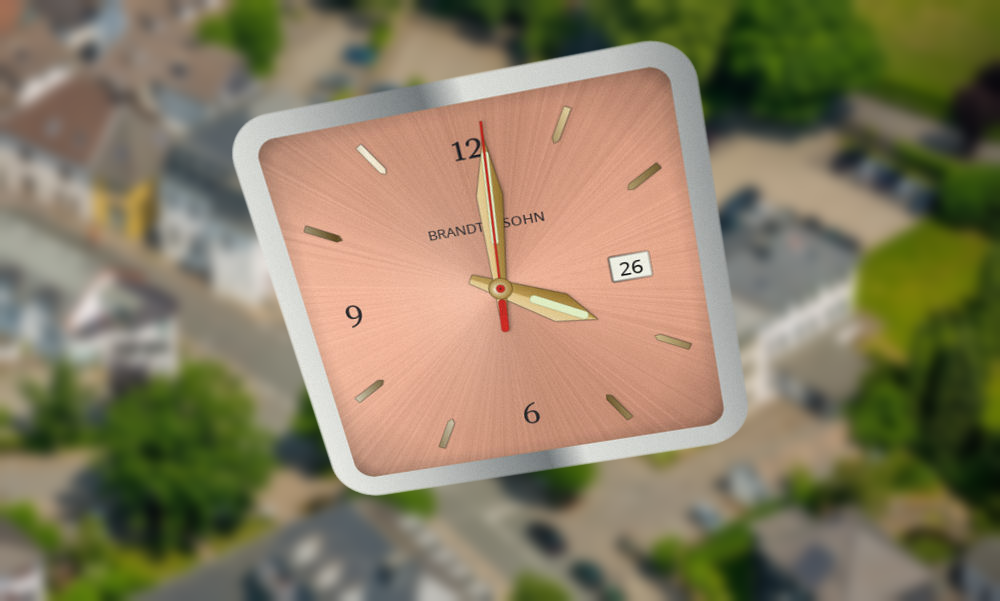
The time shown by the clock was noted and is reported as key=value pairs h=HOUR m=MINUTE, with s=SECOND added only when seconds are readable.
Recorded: h=4 m=1 s=1
